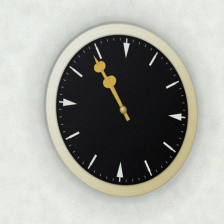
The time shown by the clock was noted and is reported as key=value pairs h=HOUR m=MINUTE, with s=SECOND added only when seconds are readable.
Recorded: h=10 m=54
